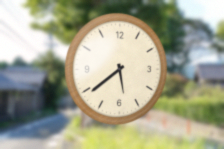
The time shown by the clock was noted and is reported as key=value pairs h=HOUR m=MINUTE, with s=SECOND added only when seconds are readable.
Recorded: h=5 m=39
